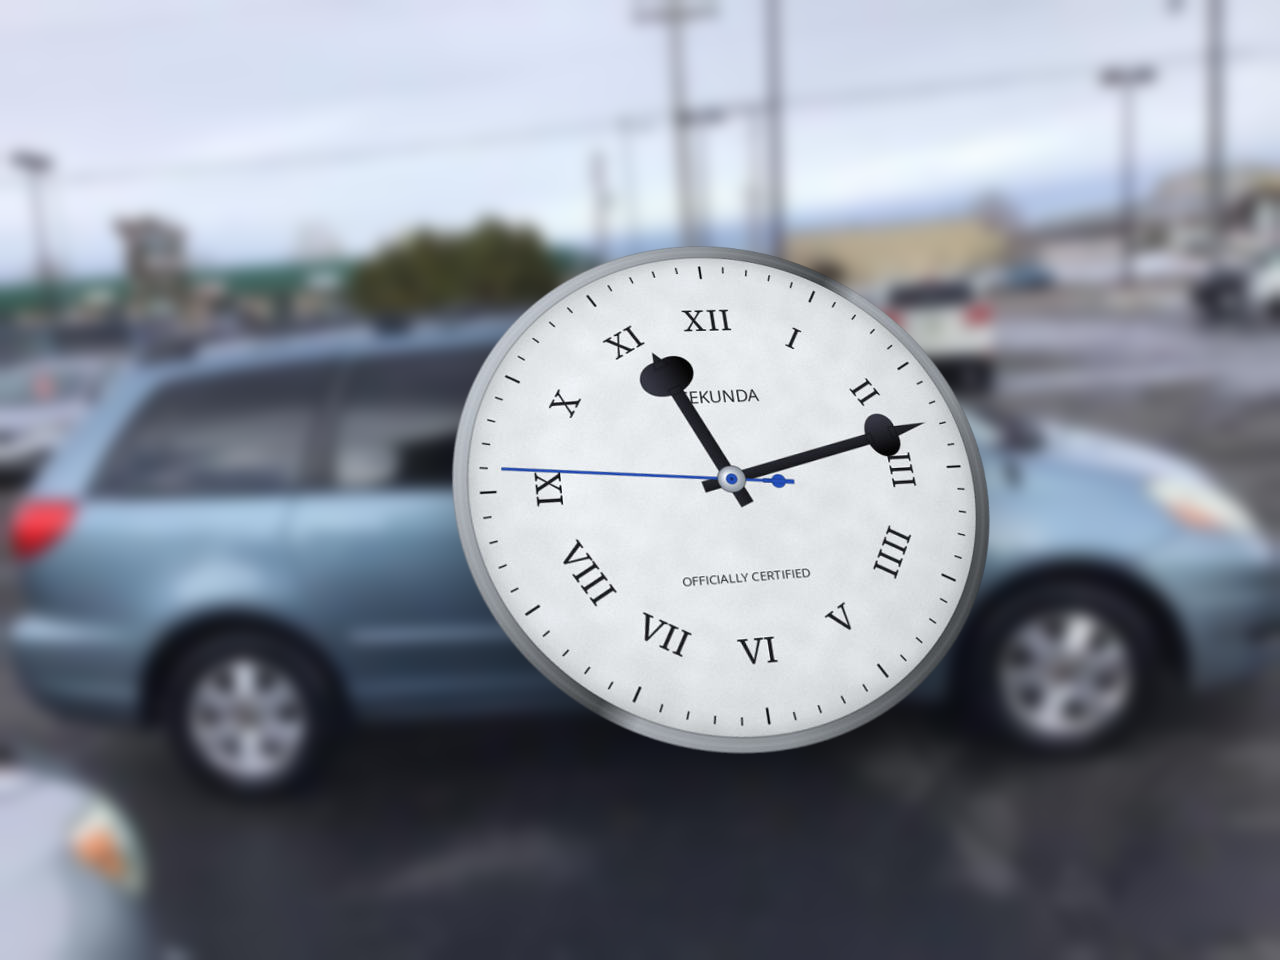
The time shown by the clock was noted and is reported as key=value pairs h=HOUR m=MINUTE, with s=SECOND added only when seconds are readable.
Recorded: h=11 m=12 s=46
